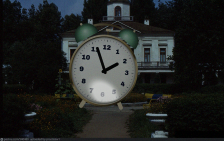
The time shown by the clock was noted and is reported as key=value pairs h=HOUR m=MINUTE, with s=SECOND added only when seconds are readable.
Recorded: h=1 m=56
